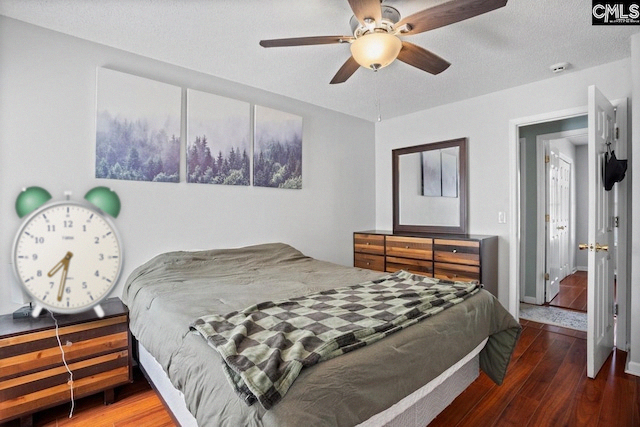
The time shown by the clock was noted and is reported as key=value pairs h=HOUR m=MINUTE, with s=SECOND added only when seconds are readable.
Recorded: h=7 m=32
